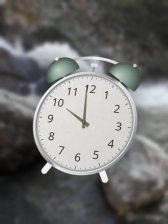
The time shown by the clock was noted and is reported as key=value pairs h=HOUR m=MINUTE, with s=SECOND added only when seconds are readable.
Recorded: h=9 m=59
